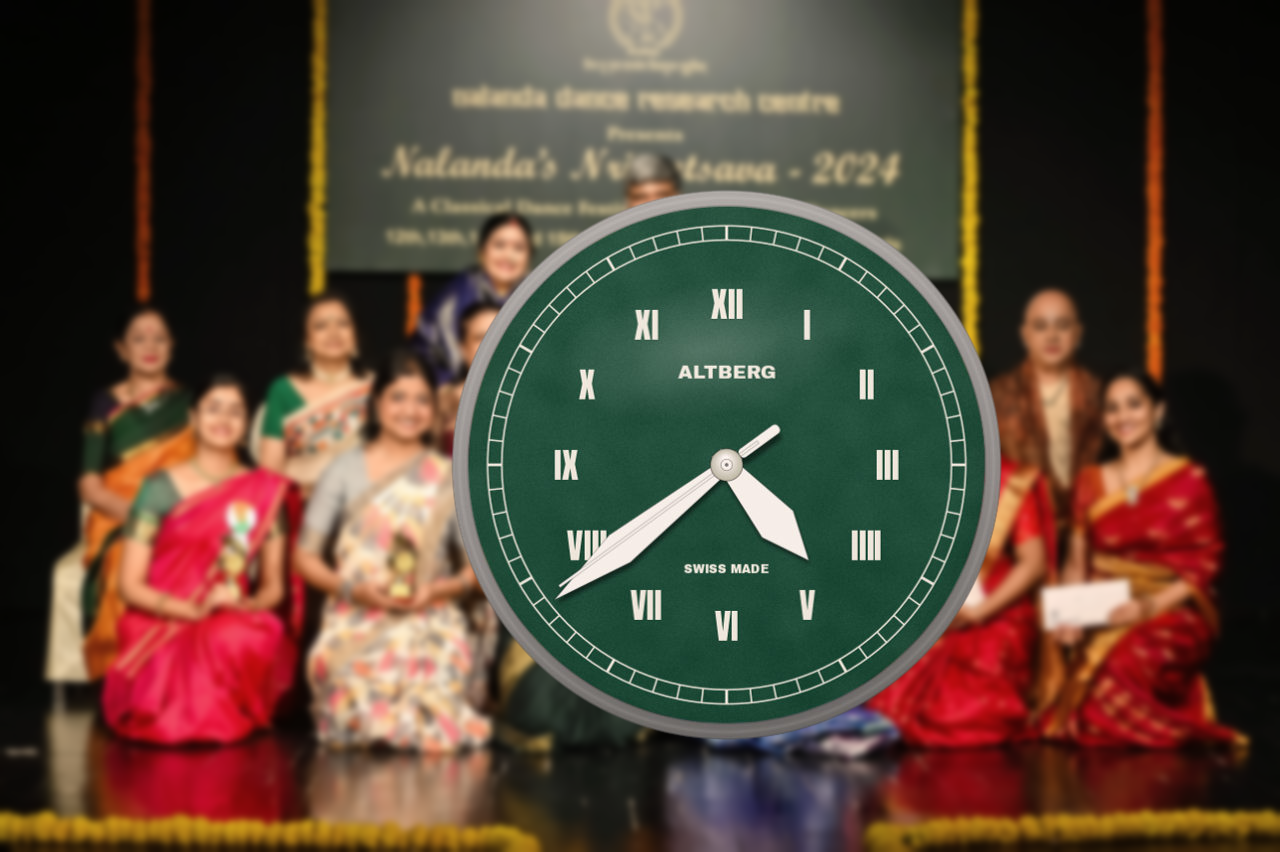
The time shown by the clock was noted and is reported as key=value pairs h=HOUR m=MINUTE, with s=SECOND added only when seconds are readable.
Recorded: h=4 m=38 s=39
